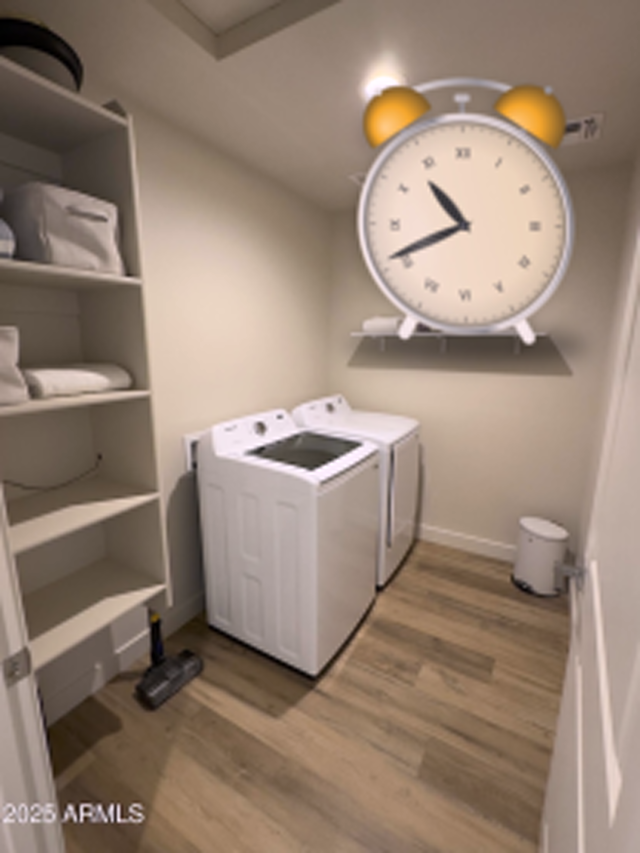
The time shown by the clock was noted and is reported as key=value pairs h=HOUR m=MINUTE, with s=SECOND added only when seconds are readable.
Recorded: h=10 m=41
